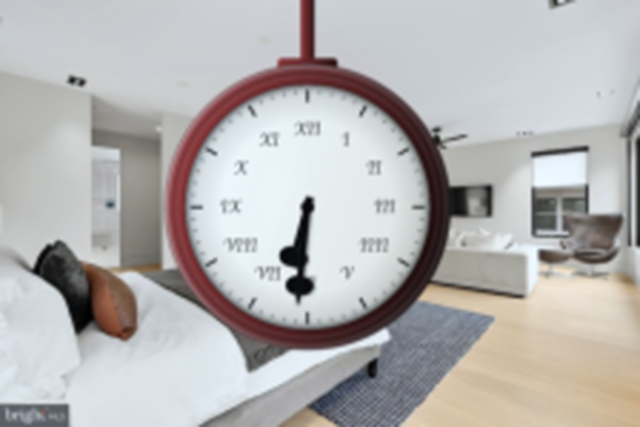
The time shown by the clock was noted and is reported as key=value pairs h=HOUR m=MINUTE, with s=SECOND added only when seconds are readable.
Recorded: h=6 m=31
